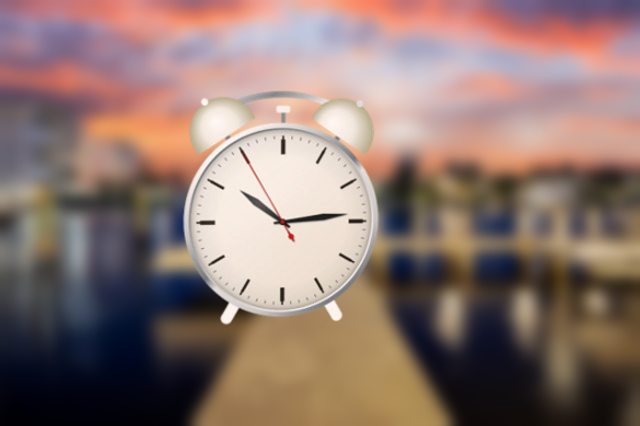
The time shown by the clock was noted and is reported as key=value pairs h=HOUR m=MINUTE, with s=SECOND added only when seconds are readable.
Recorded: h=10 m=13 s=55
